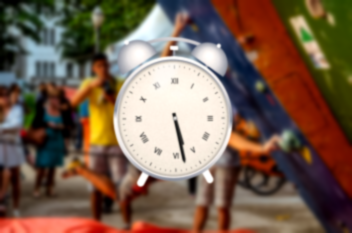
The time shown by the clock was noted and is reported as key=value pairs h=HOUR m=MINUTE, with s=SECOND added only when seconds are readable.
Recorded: h=5 m=28
